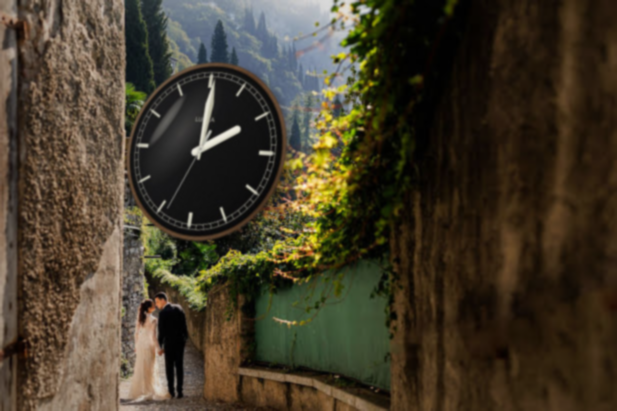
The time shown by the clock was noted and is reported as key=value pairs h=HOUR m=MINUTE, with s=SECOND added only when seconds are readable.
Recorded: h=2 m=0 s=34
